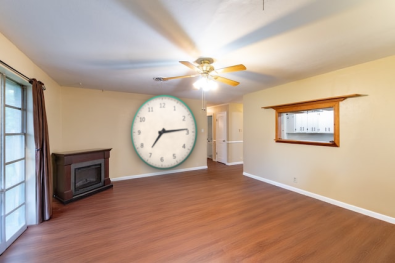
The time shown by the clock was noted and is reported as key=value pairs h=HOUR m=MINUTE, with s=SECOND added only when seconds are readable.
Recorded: h=7 m=14
